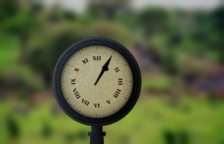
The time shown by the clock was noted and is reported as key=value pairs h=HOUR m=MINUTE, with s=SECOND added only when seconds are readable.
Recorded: h=1 m=5
